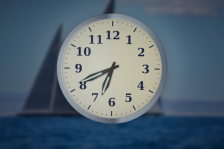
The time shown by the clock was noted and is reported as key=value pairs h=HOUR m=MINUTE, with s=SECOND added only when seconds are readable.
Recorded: h=6 m=41
